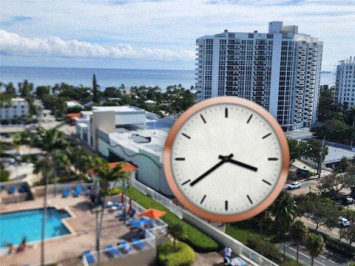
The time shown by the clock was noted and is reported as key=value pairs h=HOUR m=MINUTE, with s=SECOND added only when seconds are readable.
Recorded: h=3 m=39
